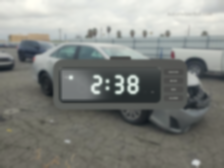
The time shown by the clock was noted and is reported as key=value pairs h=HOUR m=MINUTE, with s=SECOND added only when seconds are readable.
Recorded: h=2 m=38
